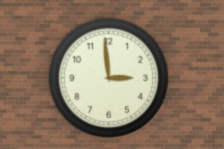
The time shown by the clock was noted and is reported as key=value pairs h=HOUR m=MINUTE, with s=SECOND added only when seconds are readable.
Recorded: h=2 m=59
